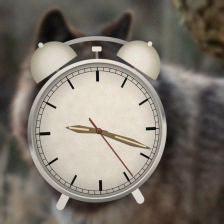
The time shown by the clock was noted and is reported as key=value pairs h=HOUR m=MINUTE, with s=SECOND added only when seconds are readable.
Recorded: h=9 m=18 s=24
